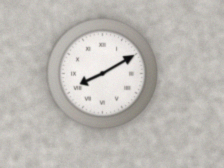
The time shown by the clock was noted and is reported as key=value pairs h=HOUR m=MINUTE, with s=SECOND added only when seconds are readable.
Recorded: h=8 m=10
